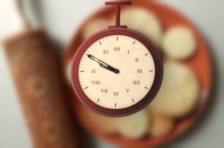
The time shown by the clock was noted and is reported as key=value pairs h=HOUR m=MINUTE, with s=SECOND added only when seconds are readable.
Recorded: h=9 m=50
